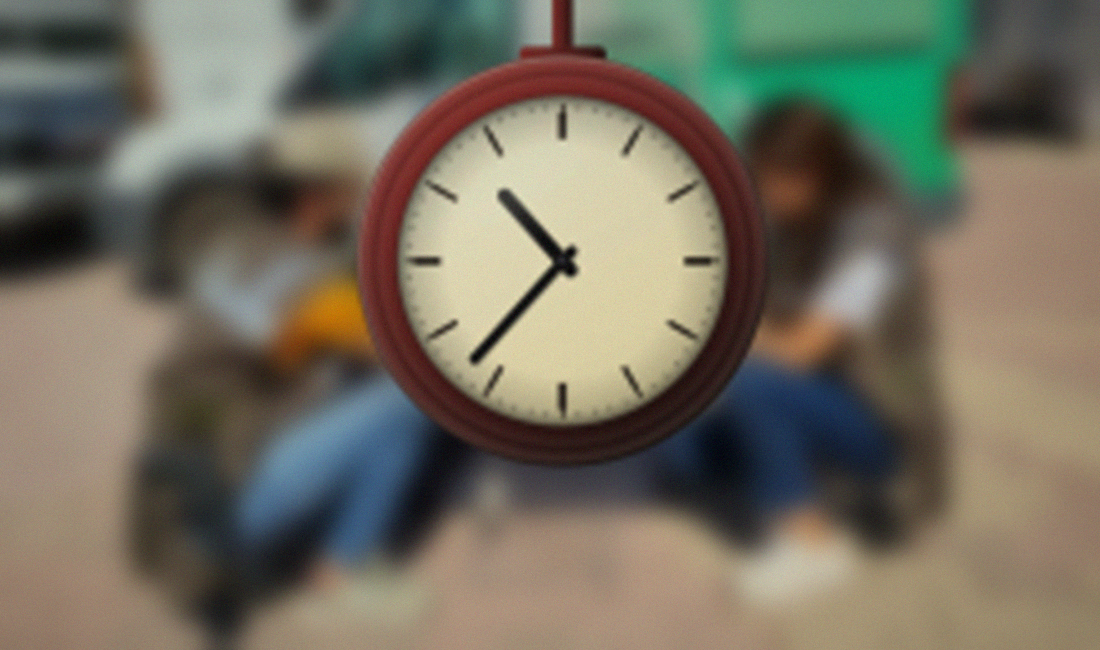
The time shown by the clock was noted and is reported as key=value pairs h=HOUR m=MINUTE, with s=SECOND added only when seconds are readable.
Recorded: h=10 m=37
